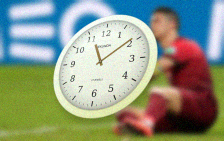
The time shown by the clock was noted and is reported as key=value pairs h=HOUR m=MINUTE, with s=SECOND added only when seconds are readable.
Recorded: h=11 m=9
